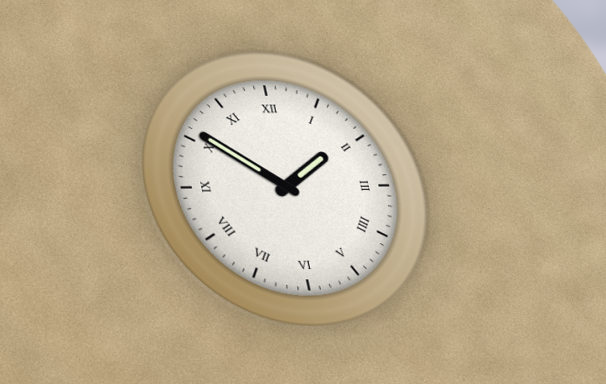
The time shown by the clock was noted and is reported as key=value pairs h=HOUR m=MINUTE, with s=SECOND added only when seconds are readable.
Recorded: h=1 m=51
